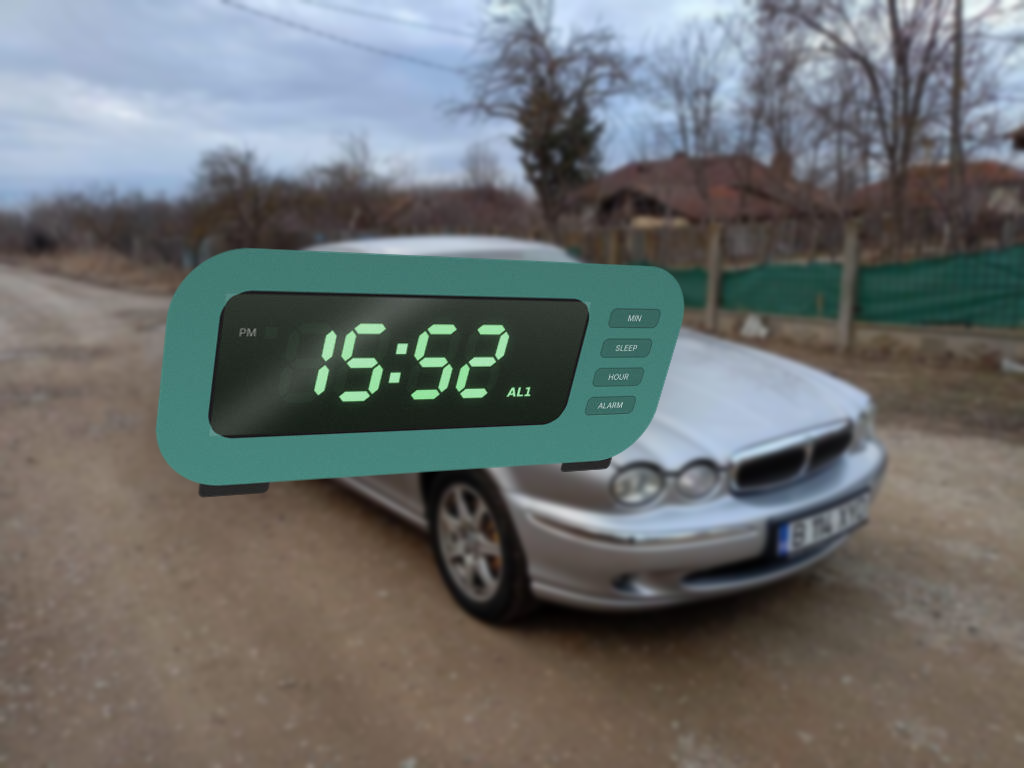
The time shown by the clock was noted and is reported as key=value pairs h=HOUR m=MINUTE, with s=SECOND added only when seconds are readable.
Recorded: h=15 m=52
